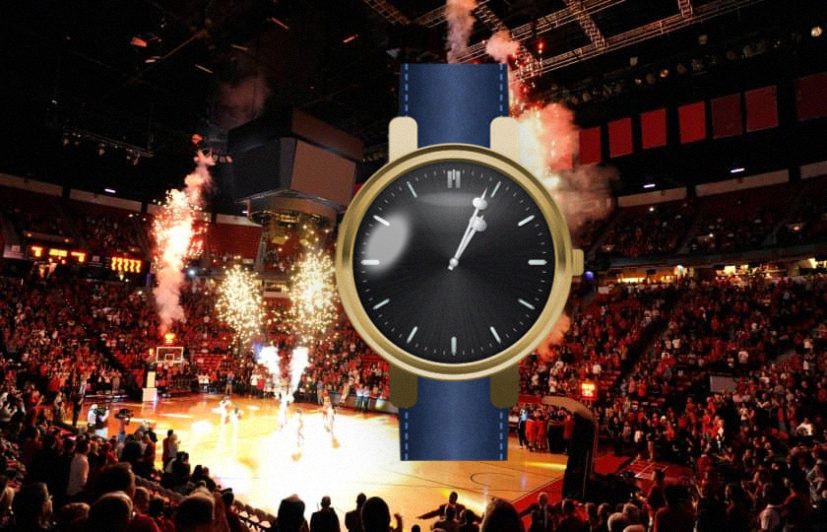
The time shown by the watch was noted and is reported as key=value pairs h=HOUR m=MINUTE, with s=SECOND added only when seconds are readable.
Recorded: h=1 m=4
